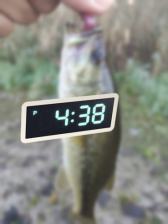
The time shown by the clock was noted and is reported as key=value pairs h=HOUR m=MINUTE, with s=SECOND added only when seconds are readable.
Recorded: h=4 m=38
